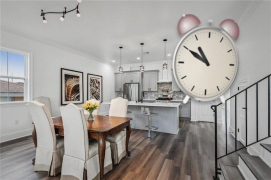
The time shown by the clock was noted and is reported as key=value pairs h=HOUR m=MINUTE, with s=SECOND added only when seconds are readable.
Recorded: h=10 m=50
